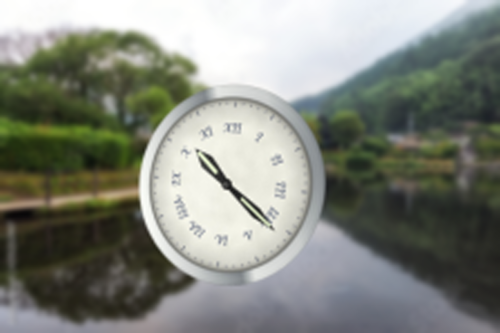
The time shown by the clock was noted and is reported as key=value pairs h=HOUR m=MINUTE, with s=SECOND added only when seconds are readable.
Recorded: h=10 m=21
